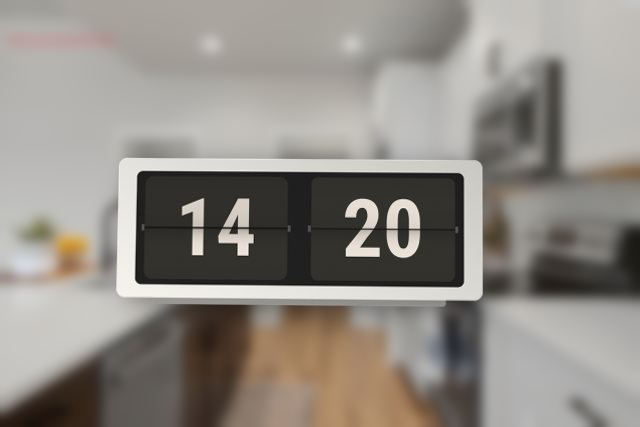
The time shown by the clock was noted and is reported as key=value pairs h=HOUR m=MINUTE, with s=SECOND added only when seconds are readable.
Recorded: h=14 m=20
